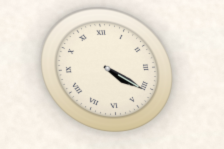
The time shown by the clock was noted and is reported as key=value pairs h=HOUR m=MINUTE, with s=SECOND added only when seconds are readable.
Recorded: h=4 m=21
